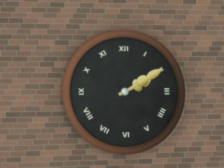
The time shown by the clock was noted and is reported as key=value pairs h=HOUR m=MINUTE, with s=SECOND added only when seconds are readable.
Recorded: h=2 m=10
